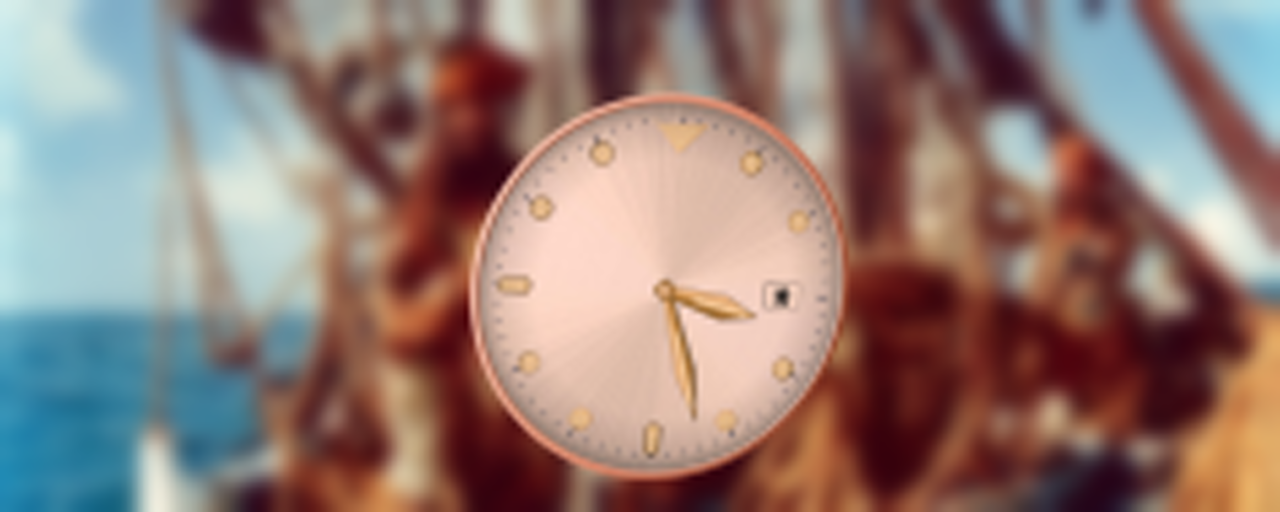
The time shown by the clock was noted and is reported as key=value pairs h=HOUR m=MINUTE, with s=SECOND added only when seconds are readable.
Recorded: h=3 m=27
